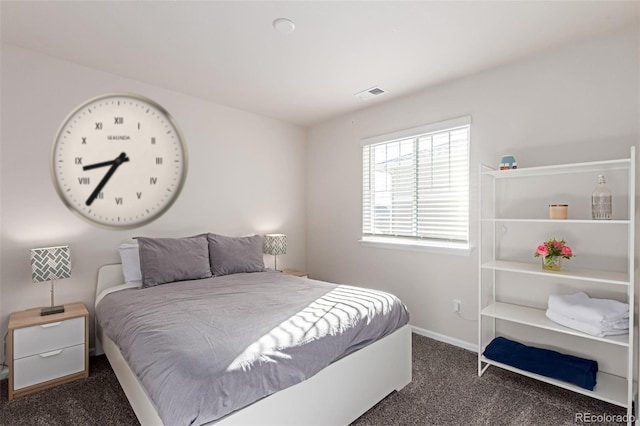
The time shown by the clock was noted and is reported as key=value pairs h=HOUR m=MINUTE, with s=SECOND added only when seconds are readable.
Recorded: h=8 m=36
